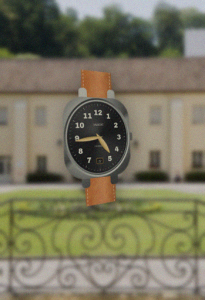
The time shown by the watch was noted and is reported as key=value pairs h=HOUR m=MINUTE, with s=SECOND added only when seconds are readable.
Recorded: h=4 m=44
